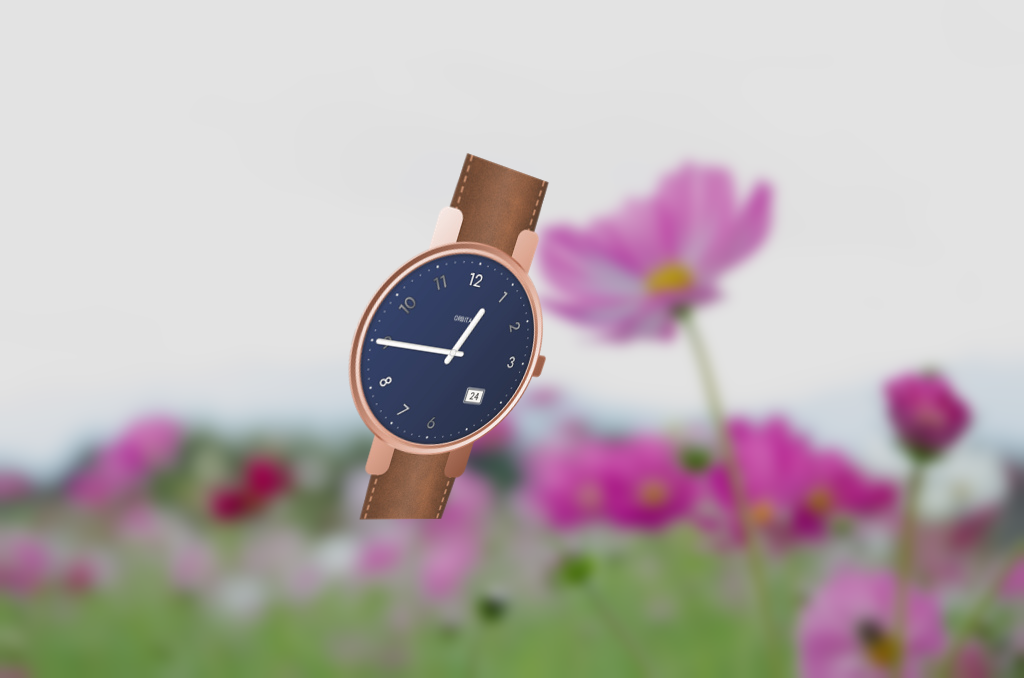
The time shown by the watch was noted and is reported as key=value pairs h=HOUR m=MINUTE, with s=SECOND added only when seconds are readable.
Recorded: h=12 m=45
